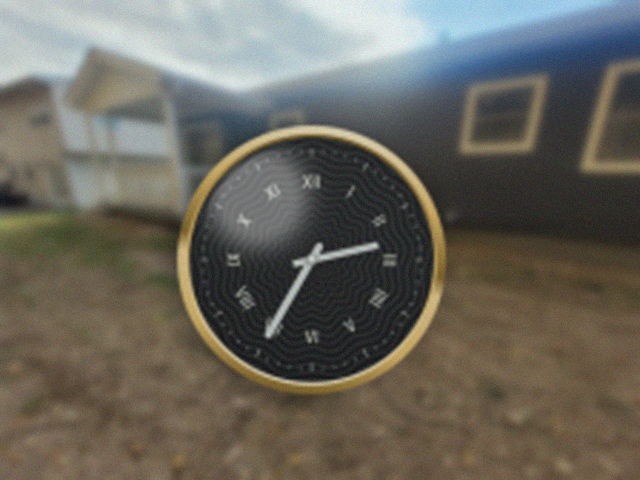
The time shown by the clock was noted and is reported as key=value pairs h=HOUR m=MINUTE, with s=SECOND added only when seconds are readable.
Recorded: h=2 m=35
